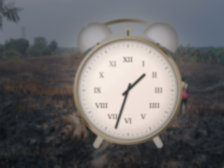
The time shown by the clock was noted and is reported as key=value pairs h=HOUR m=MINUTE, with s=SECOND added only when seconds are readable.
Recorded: h=1 m=33
